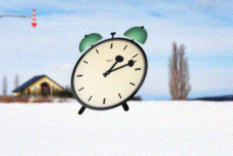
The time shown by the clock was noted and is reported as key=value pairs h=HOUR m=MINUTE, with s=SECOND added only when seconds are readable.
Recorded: h=1 m=12
